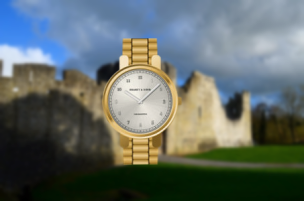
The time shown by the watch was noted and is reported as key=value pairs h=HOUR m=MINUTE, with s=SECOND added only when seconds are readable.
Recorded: h=10 m=8
